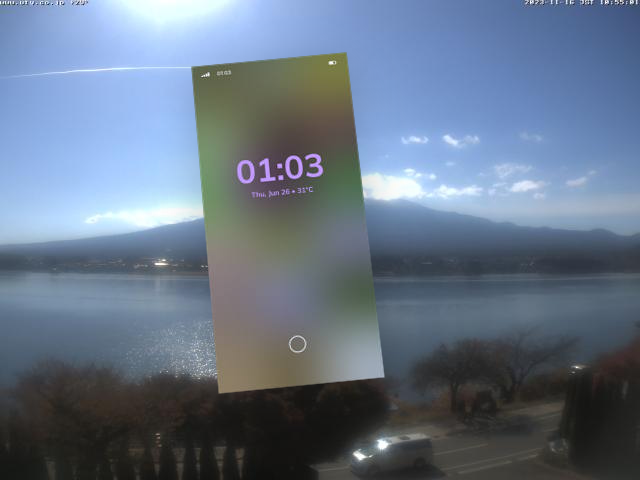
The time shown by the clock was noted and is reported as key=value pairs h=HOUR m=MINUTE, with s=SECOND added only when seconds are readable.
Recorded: h=1 m=3
